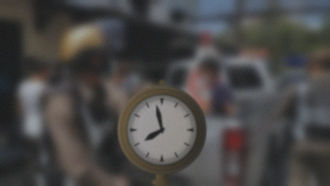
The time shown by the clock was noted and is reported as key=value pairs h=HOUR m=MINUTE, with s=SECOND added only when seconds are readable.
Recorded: h=7 m=58
